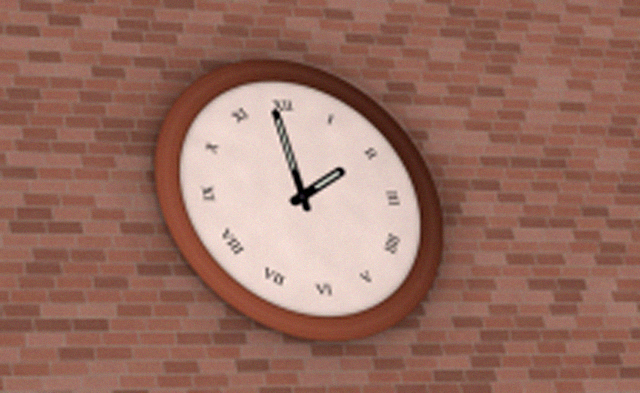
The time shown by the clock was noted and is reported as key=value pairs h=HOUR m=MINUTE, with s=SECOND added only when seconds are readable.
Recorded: h=1 m=59
